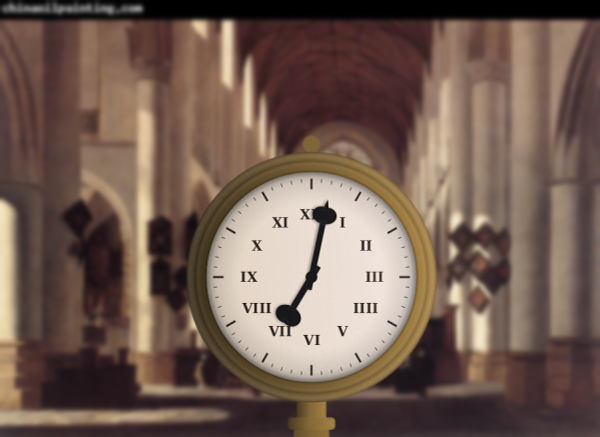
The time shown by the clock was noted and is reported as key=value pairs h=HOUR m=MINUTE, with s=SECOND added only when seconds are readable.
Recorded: h=7 m=2
